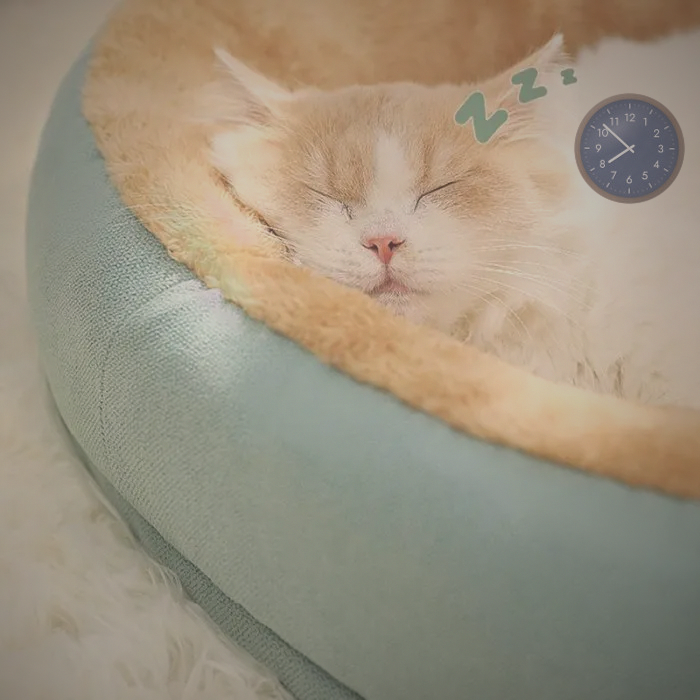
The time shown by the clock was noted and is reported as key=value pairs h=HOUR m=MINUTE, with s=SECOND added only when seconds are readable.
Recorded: h=7 m=52
